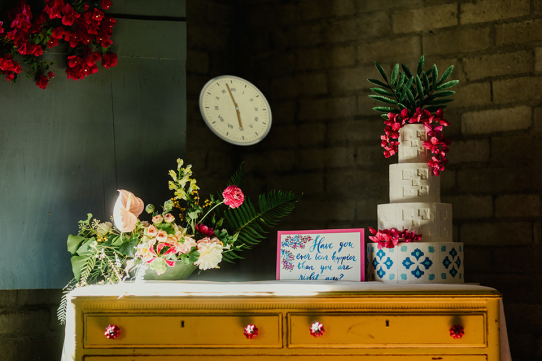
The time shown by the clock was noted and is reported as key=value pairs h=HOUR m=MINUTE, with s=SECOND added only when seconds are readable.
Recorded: h=5 m=58
